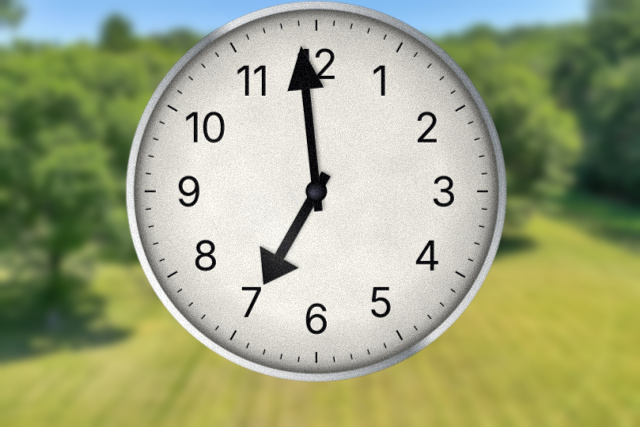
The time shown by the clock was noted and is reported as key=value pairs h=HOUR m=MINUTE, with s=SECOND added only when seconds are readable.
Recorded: h=6 m=59
